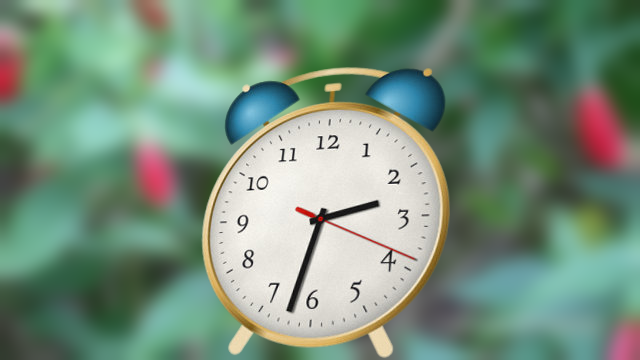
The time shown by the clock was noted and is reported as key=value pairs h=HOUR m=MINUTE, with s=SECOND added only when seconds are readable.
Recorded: h=2 m=32 s=19
